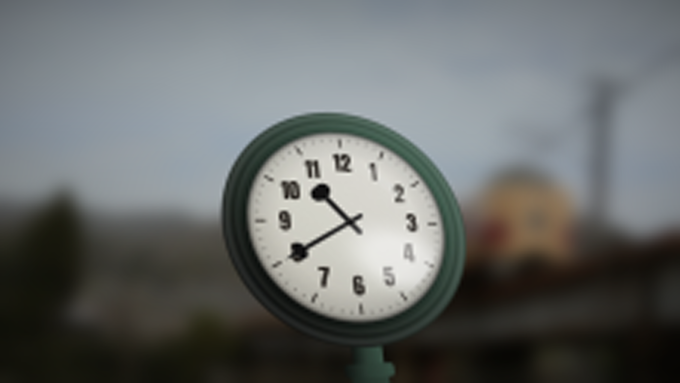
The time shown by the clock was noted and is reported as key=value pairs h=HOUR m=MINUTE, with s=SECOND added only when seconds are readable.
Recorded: h=10 m=40
